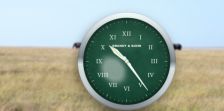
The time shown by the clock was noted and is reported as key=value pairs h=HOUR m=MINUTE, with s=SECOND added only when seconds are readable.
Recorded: h=10 m=24
